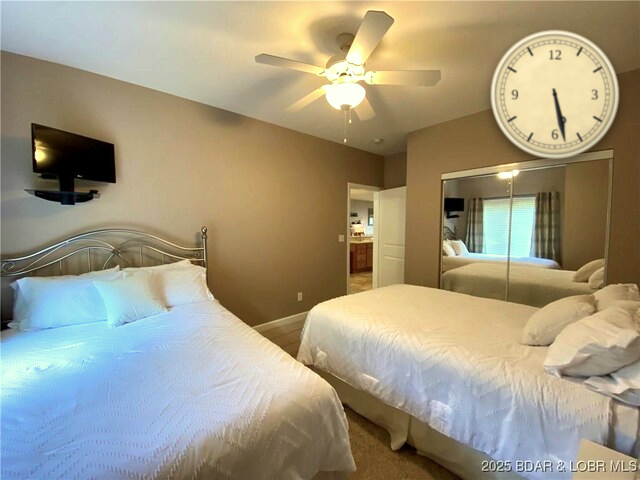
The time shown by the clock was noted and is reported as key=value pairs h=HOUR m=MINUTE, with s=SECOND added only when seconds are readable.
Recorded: h=5 m=28
